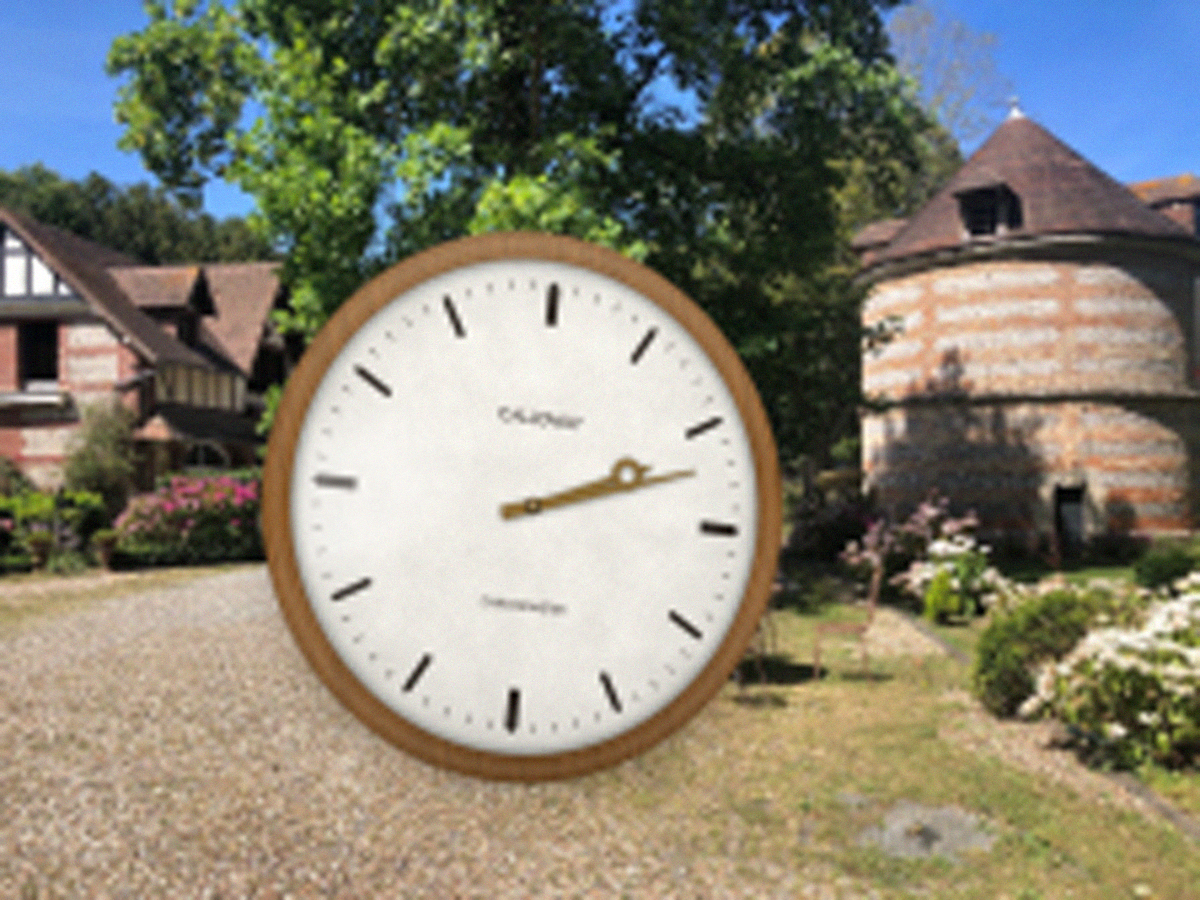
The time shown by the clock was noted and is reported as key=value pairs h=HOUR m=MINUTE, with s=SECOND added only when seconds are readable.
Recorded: h=2 m=12
